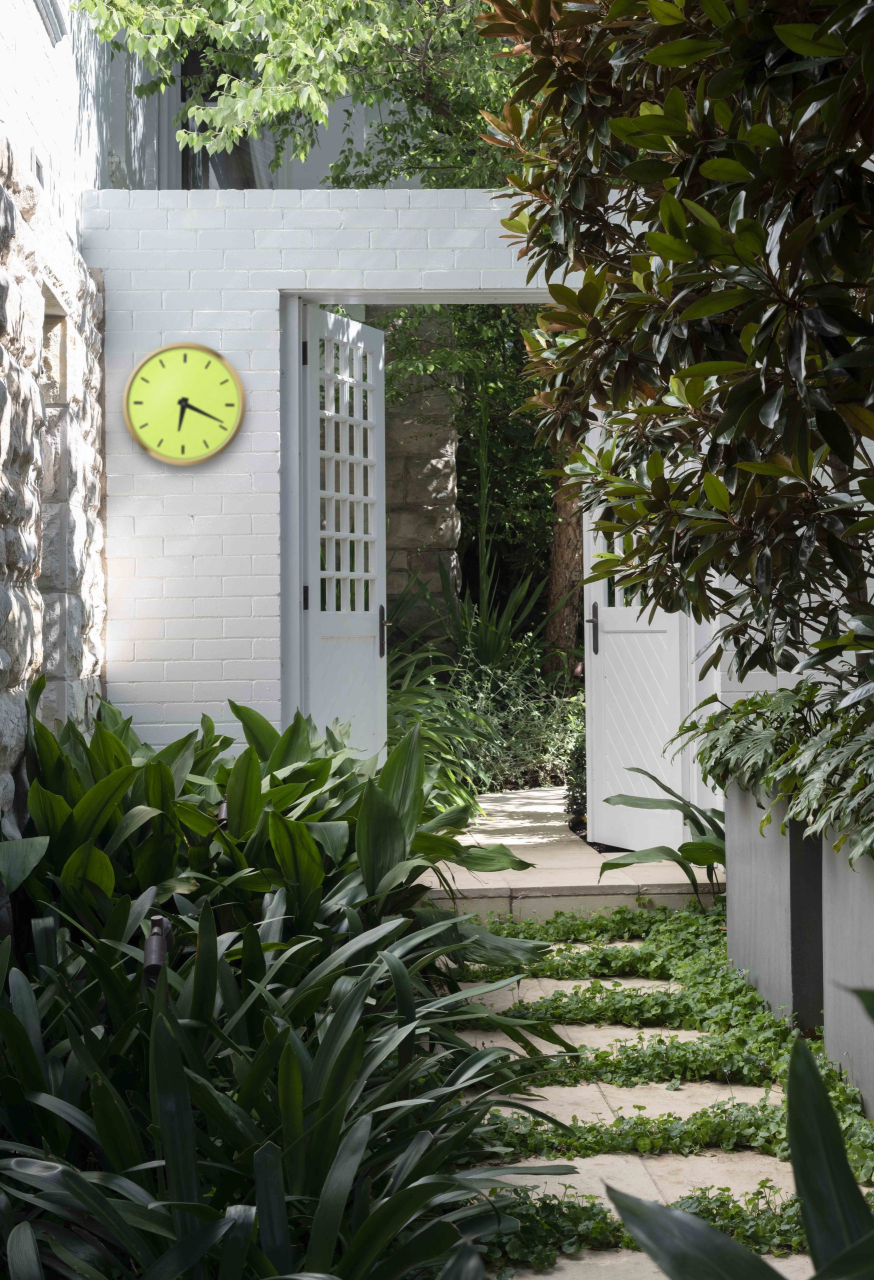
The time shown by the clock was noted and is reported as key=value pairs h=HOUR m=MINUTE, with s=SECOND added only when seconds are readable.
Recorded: h=6 m=19
